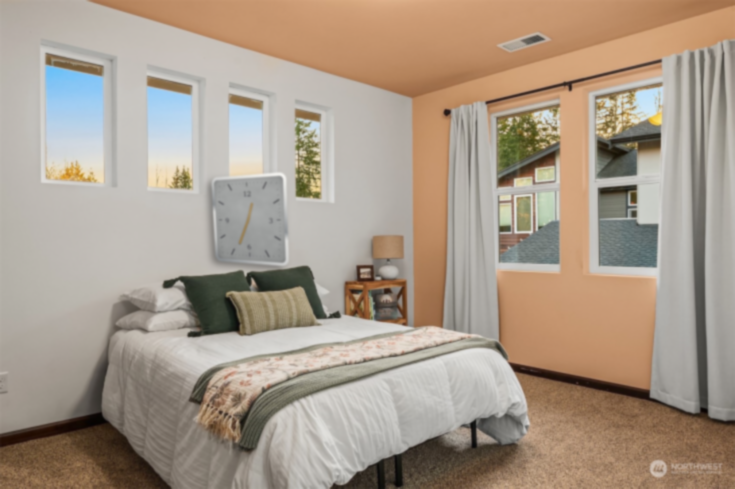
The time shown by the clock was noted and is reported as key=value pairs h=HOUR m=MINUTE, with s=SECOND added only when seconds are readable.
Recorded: h=12 m=34
